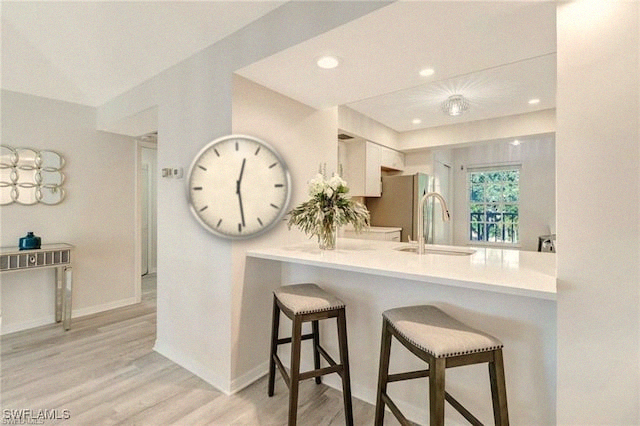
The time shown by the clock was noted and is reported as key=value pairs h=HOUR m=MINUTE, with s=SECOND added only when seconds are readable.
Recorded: h=12 m=29
